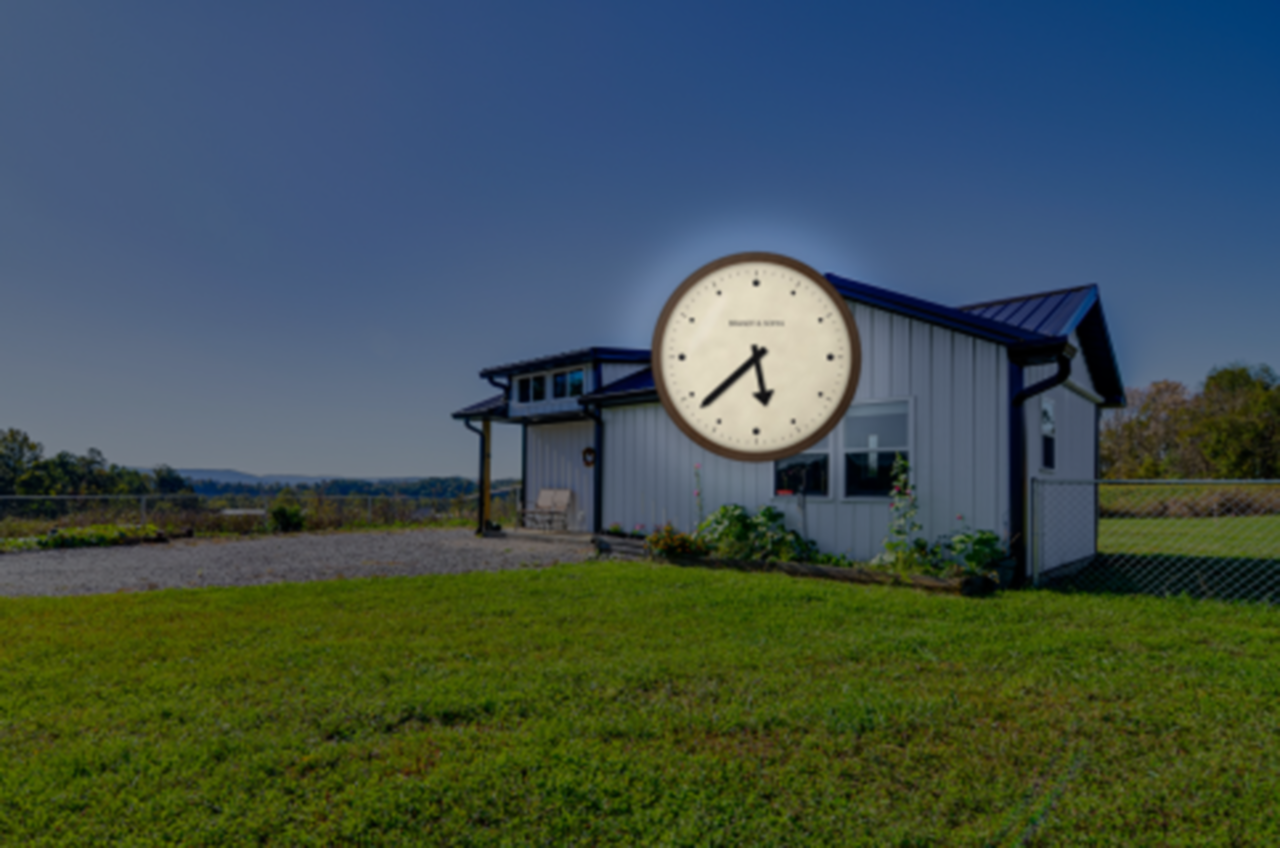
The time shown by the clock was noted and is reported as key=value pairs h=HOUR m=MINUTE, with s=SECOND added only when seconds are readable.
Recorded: h=5 m=38
